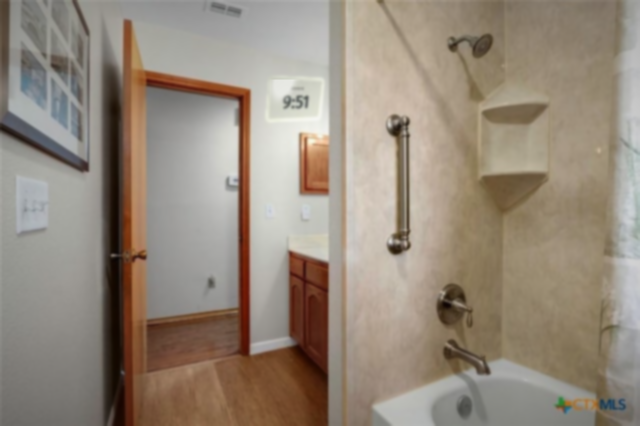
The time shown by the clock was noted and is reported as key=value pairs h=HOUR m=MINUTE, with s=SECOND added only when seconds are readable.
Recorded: h=9 m=51
